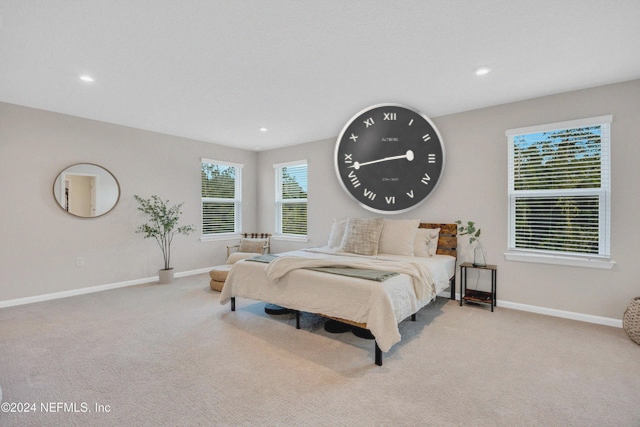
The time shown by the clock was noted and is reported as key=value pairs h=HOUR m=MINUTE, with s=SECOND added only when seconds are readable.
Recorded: h=2 m=43
